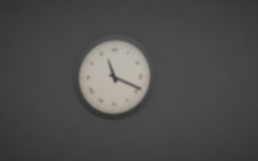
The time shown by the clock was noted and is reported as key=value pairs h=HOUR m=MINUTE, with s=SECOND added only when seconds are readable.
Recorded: h=11 m=19
